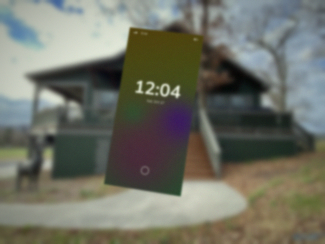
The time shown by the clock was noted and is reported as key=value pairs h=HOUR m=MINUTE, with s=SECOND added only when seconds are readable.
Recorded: h=12 m=4
